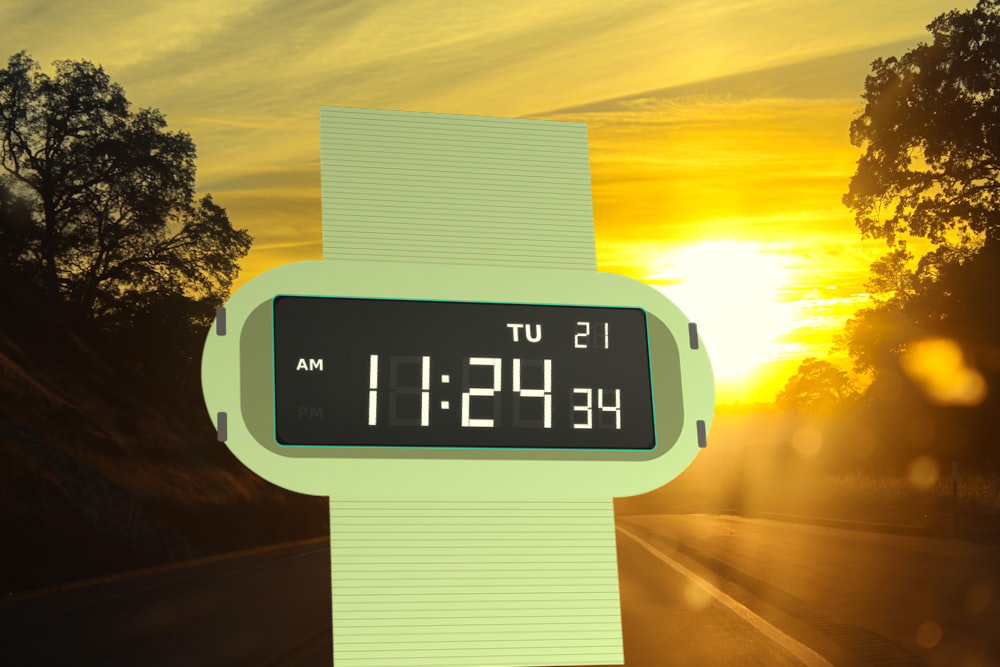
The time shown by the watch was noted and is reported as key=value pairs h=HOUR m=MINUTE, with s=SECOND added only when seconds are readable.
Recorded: h=11 m=24 s=34
